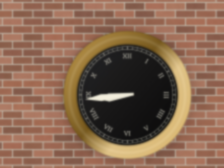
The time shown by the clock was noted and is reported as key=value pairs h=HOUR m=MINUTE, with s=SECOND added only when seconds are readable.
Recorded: h=8 m=44
